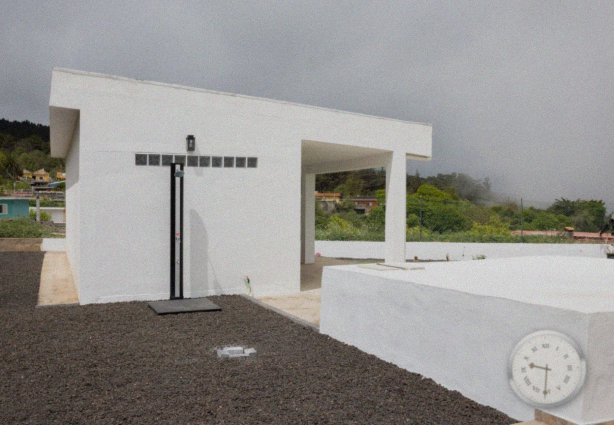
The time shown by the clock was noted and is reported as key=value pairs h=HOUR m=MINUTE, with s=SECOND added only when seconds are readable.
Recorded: h=9 m=31
